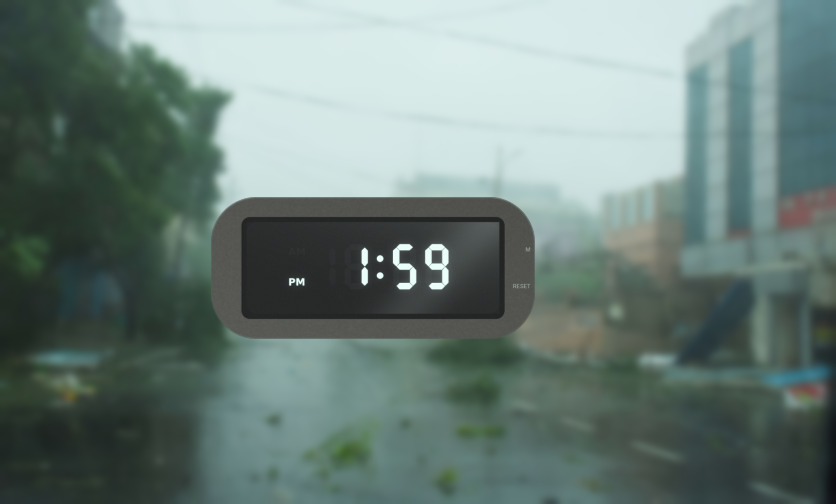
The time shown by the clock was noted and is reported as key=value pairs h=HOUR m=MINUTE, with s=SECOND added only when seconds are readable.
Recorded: h=1 m=59
